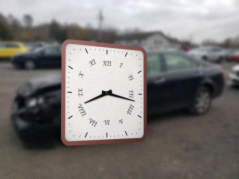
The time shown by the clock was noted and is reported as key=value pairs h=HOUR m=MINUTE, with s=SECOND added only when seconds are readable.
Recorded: h=8 m=17
